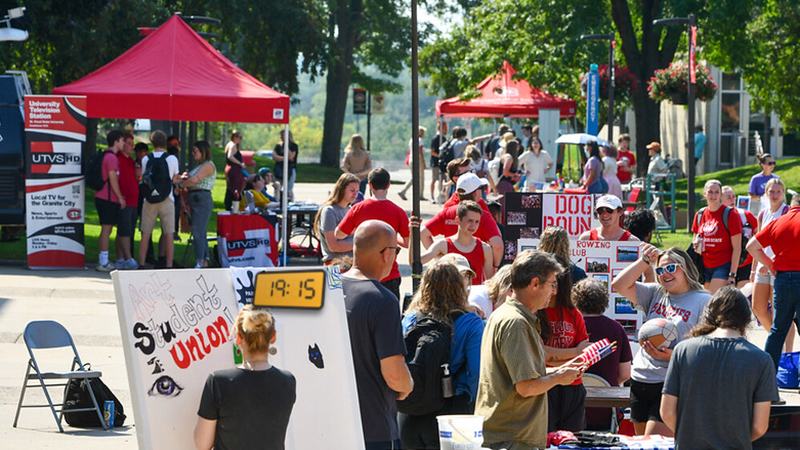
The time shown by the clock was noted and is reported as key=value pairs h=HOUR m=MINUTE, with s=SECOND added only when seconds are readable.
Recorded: h=19 m=15
